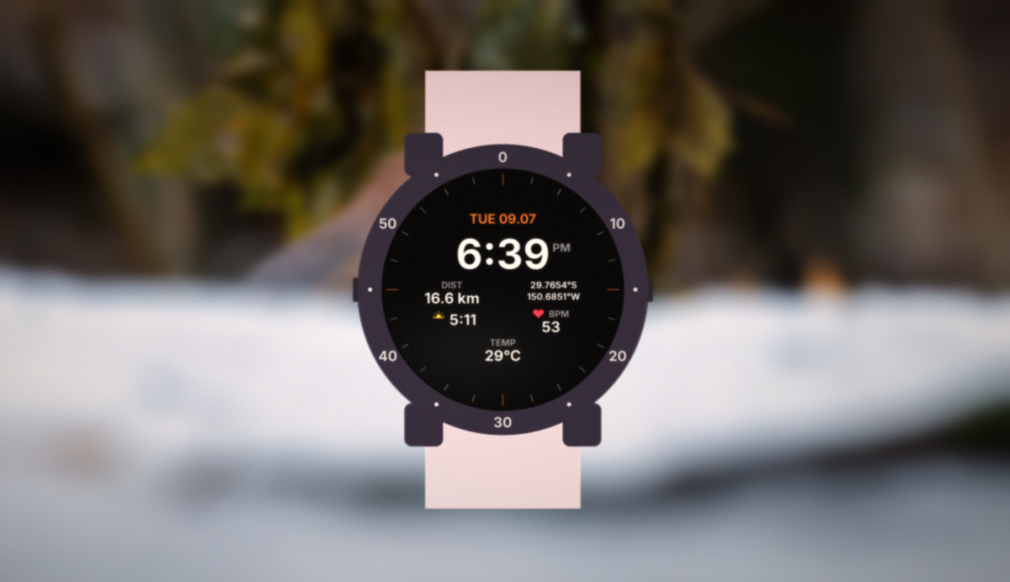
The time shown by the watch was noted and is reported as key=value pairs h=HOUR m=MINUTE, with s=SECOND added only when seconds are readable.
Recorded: h=6 m=39
